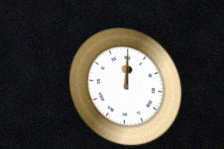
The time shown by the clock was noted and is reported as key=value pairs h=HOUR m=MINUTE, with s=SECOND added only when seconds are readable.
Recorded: h=12 m=0
